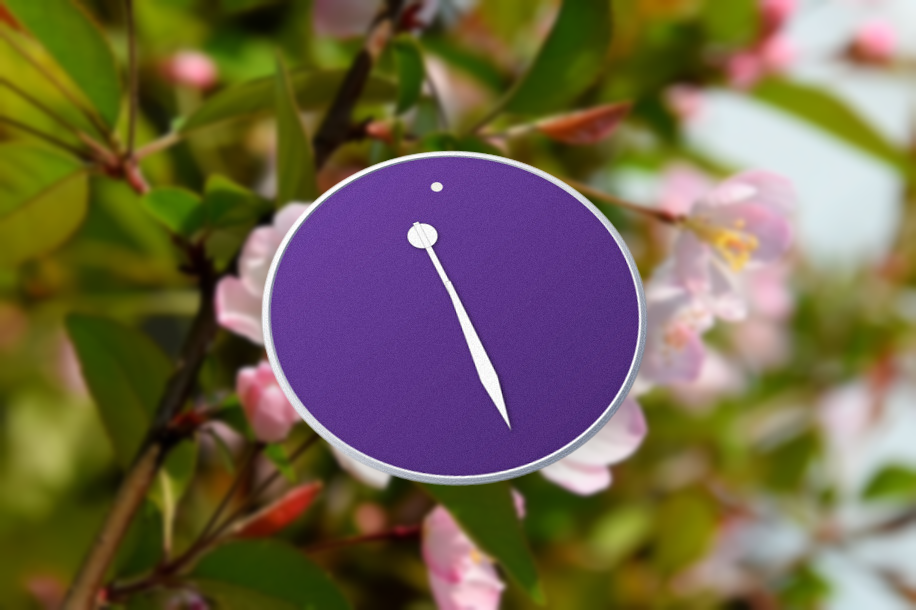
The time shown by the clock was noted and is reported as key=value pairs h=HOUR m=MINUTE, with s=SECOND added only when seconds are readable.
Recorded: h=11 m=28
